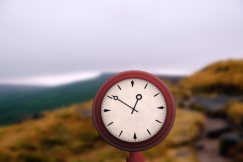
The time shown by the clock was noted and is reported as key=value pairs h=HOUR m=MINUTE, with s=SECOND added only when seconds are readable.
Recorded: h=12 m=51
